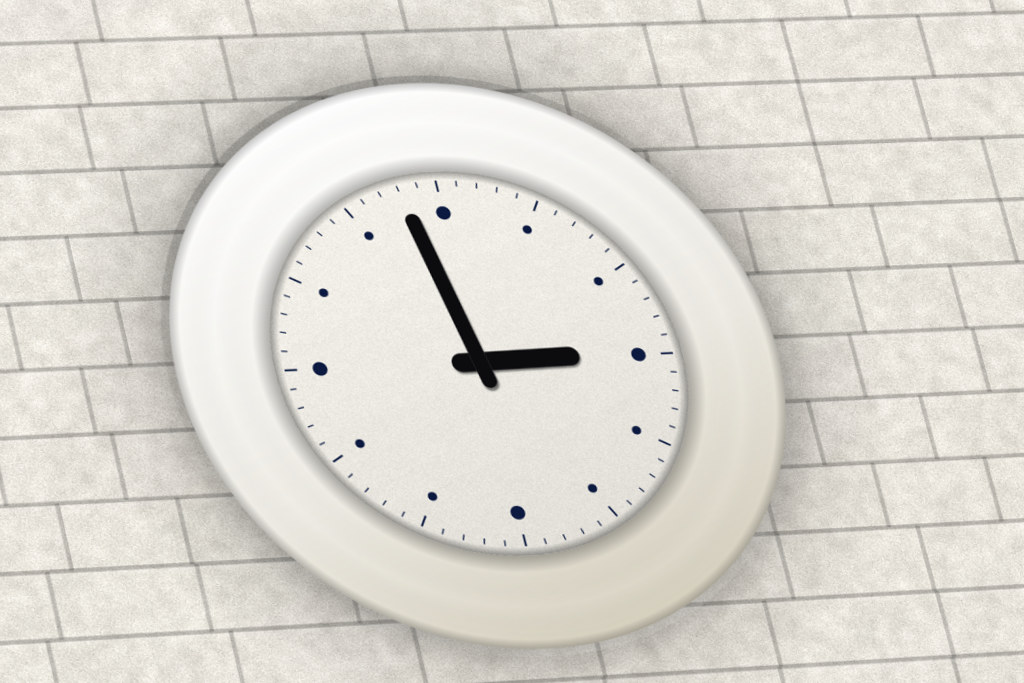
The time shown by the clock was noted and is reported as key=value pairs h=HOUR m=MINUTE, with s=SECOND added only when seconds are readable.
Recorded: h=2 m=58
